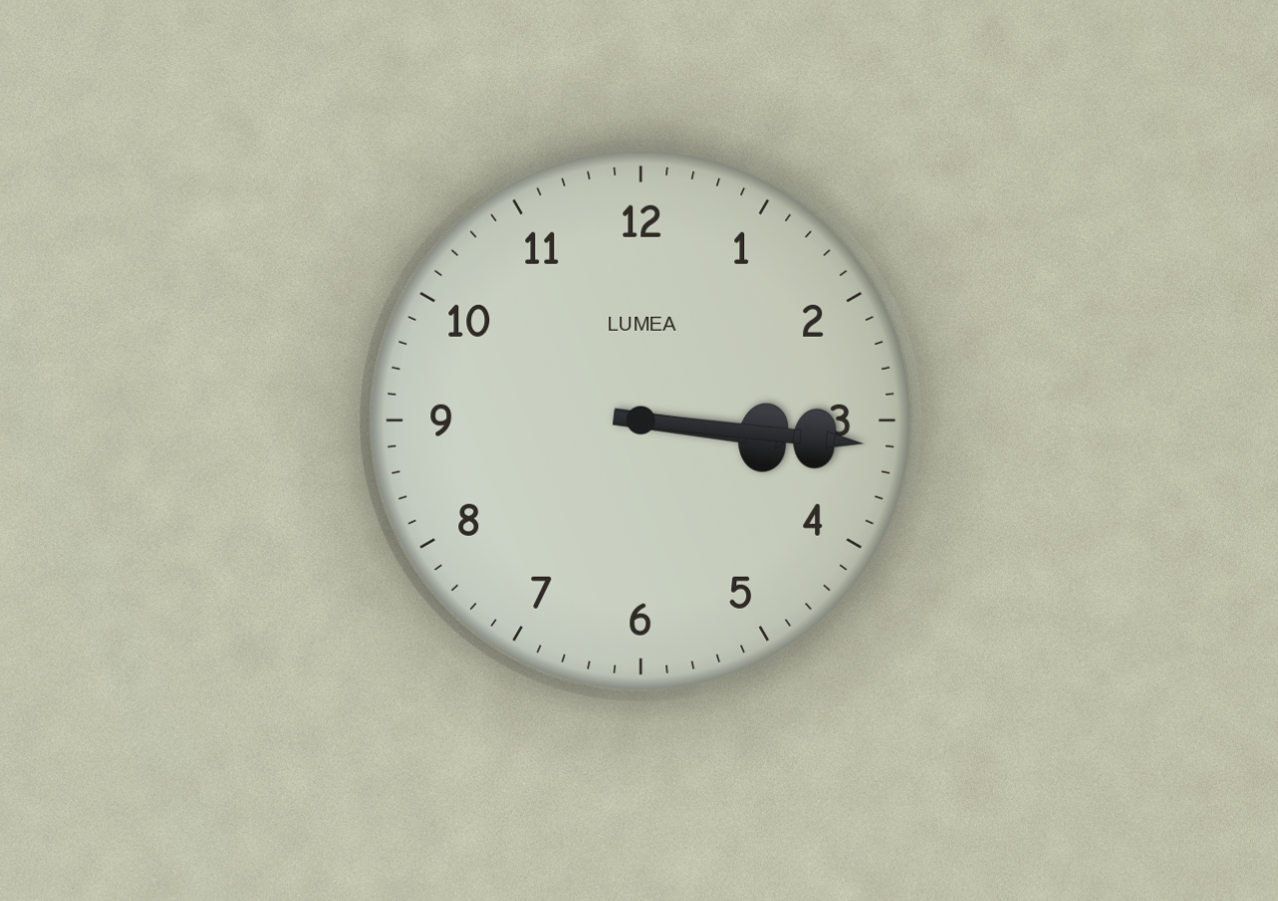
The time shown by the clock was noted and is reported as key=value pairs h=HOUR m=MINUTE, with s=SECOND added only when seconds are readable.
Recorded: h=3 m=16
